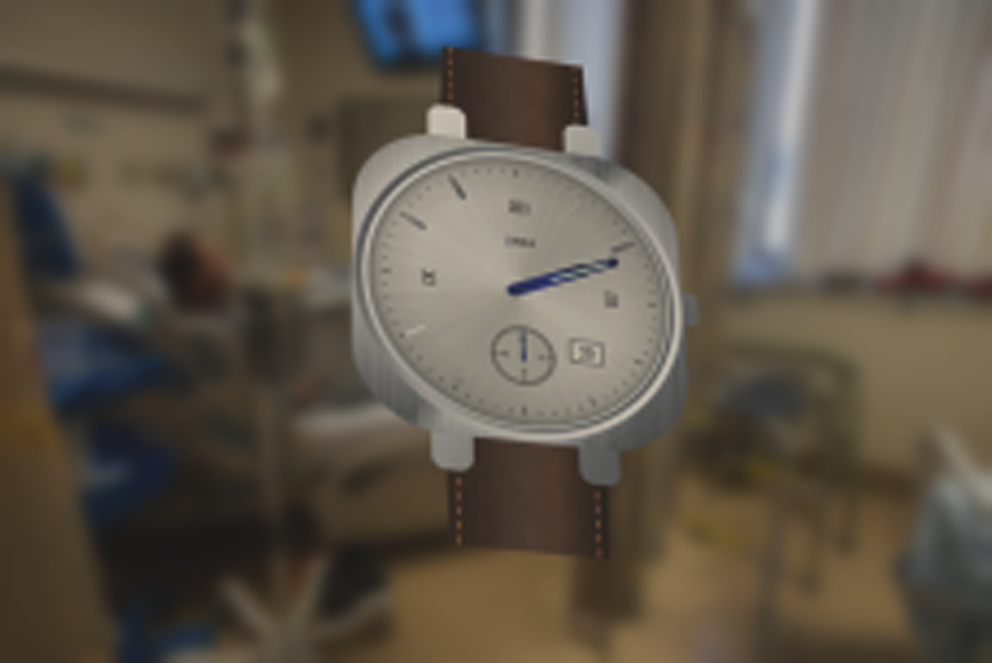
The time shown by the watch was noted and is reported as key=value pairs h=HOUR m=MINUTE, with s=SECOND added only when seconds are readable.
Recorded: h=2 m=11
